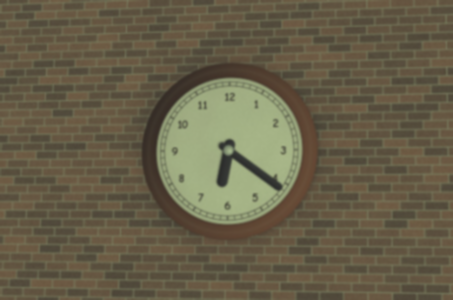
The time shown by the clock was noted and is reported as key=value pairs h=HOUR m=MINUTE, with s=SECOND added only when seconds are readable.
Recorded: h=6 m=21
